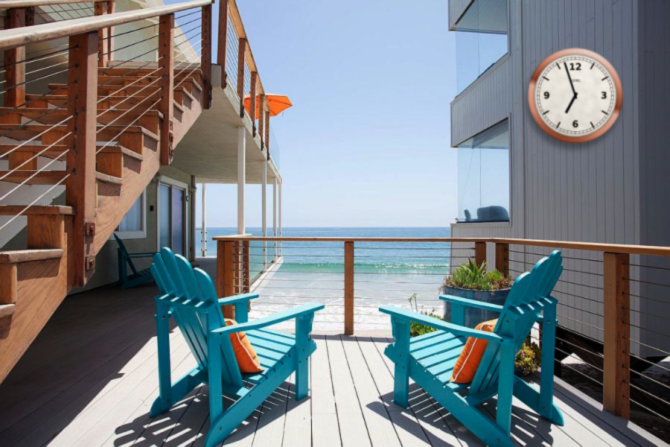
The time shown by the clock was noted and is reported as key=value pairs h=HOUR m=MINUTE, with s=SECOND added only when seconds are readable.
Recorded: h=6 m=57
